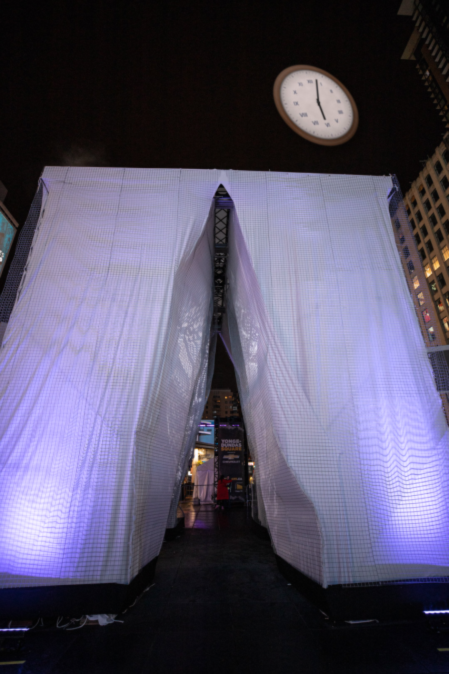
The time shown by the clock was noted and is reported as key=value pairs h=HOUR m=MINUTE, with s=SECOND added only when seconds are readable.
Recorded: h=6 m=3
